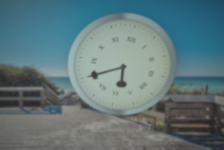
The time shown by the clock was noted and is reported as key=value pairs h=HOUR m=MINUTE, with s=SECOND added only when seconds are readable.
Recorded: h=5 m=40
